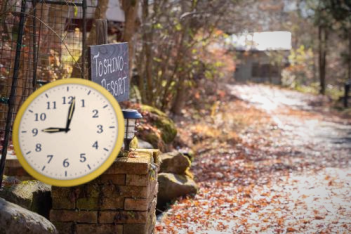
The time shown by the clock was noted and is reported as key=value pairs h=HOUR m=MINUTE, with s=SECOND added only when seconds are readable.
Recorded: h=9 m=2
